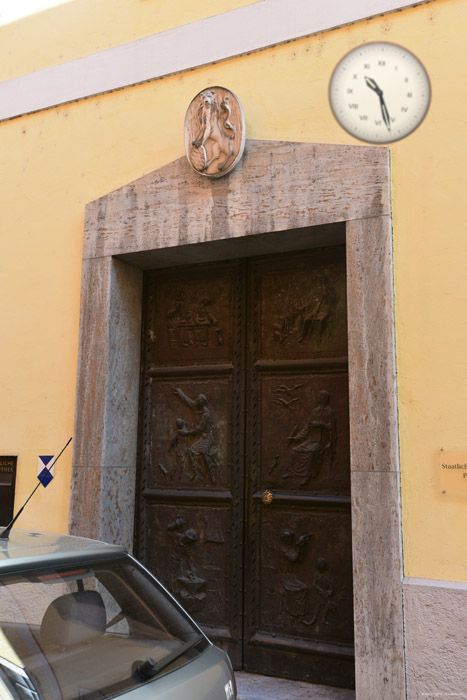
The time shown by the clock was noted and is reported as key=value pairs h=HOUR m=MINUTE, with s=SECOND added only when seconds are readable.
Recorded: h=10 m=27
